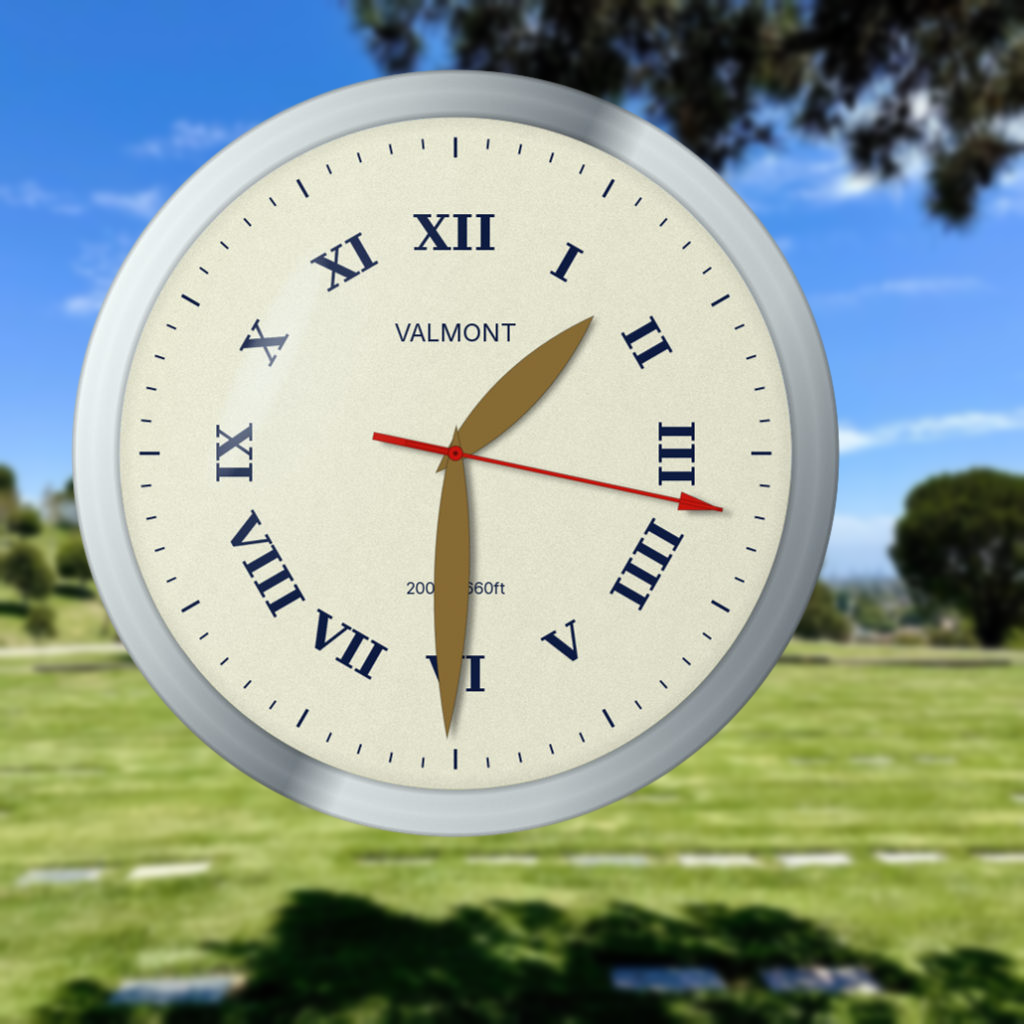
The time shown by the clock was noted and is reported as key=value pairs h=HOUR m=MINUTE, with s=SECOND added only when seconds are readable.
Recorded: h=1 m=30 s=17
